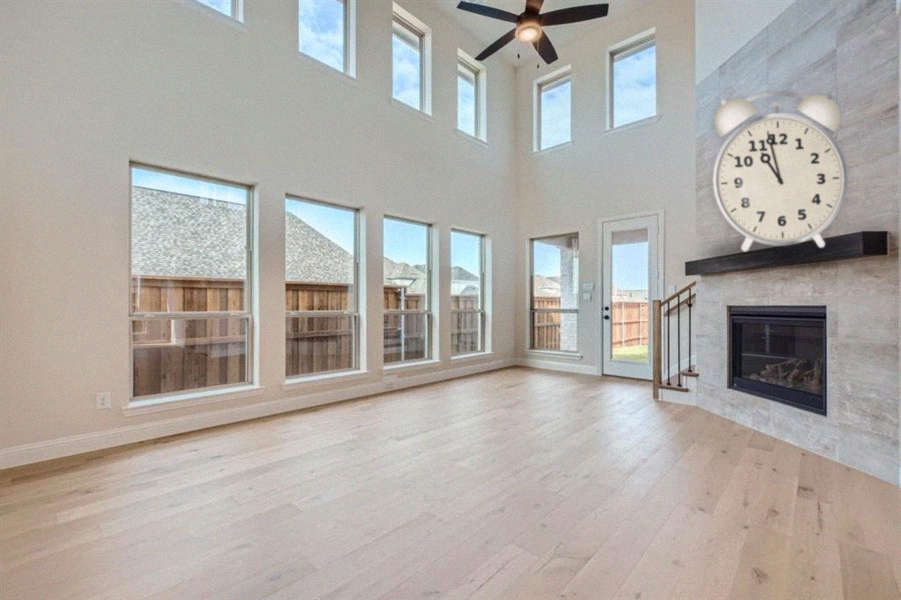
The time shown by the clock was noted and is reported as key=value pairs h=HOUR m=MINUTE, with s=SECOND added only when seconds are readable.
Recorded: h=10 m=58
